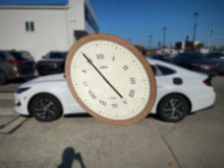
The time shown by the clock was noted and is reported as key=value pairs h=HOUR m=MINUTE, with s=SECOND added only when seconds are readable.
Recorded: h=4 m=55
